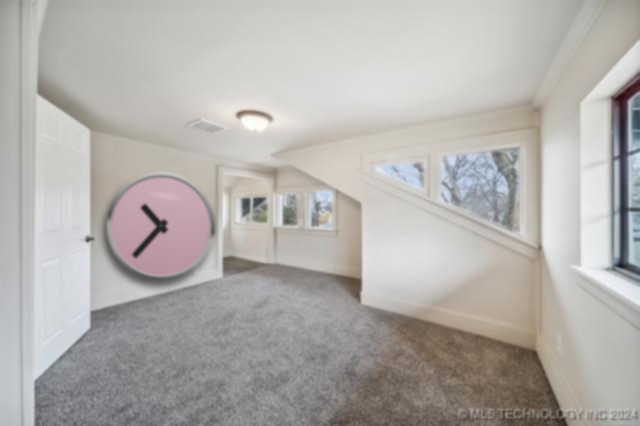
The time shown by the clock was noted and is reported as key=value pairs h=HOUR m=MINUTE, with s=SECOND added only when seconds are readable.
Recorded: h=10 m=37
